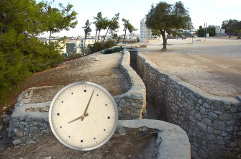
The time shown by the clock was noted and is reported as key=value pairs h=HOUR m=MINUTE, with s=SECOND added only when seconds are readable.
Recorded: h=8 m=3
